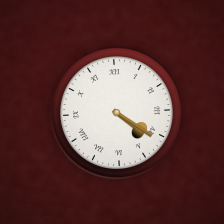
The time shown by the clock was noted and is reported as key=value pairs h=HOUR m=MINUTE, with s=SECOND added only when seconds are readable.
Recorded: h=4 m=21
